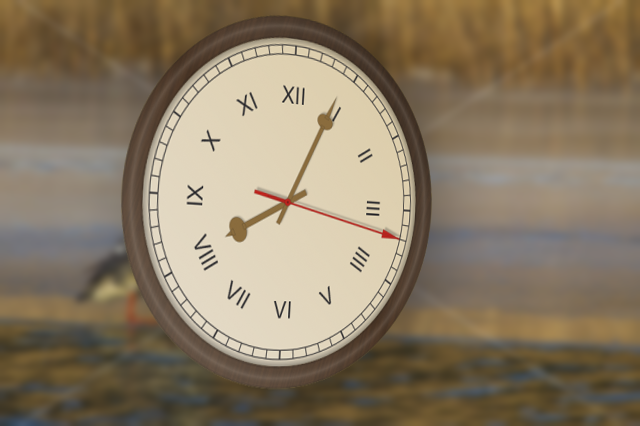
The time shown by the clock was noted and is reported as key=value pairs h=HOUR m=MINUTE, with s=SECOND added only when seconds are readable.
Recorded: h=8 m=4 s=17
